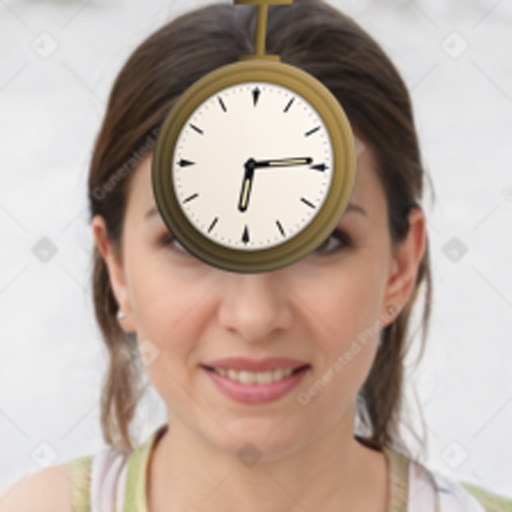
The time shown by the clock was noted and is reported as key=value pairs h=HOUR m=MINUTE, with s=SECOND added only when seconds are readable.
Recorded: h=6 m=14
